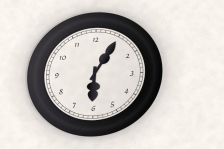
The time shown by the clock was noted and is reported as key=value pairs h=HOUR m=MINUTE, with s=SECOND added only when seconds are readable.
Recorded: h=6 m=5
